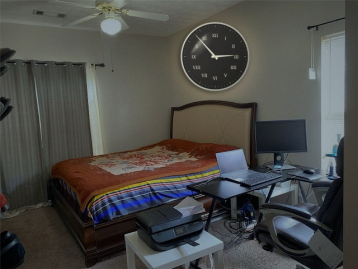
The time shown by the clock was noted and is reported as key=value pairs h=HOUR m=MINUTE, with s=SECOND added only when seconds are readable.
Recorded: h=2 m=53
